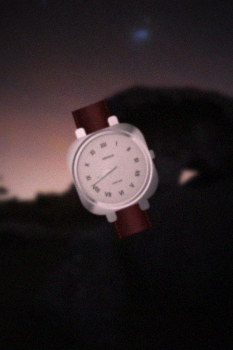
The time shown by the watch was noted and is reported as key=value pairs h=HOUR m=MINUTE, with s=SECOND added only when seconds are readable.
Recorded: h=8 m=42
